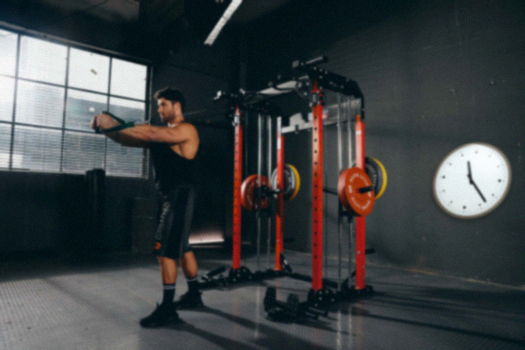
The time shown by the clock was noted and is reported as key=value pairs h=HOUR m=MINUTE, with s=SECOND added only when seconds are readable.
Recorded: h=11 m=23
